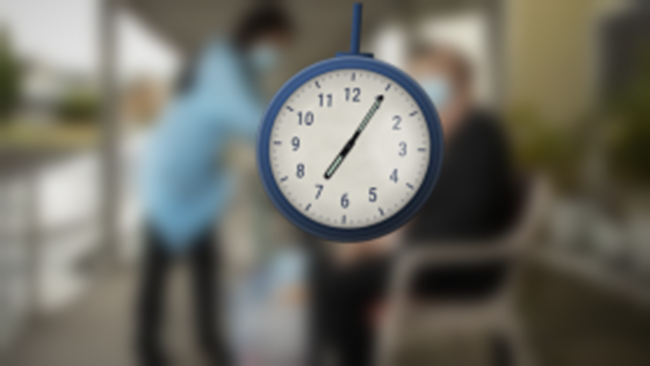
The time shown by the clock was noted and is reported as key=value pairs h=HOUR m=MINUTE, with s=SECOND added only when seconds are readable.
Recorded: h=7 m=5
